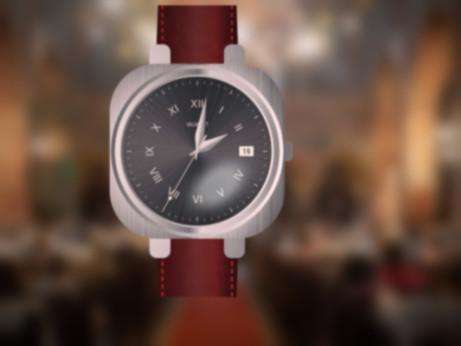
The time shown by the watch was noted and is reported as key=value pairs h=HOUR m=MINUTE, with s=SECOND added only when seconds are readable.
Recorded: h=2 m=1 s=35
